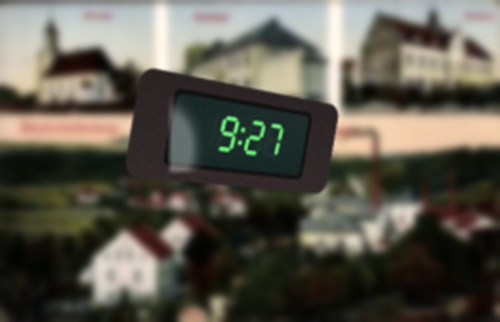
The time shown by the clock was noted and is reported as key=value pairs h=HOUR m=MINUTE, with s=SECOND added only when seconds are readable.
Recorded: h=9 m=27
